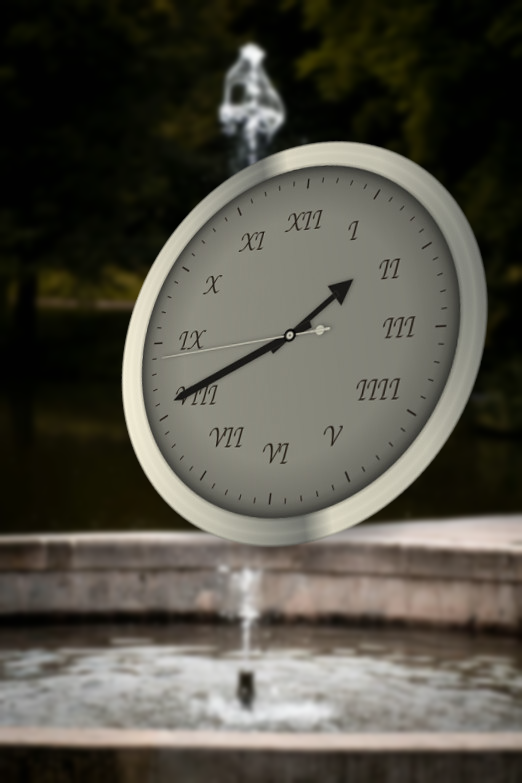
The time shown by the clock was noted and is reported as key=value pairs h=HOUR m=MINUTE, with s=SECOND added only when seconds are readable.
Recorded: h=1 m=40 s=44
